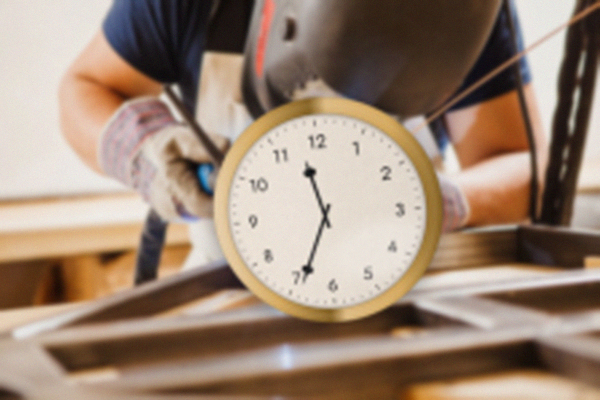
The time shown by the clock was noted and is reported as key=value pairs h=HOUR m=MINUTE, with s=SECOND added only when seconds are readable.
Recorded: h=11 m=34
